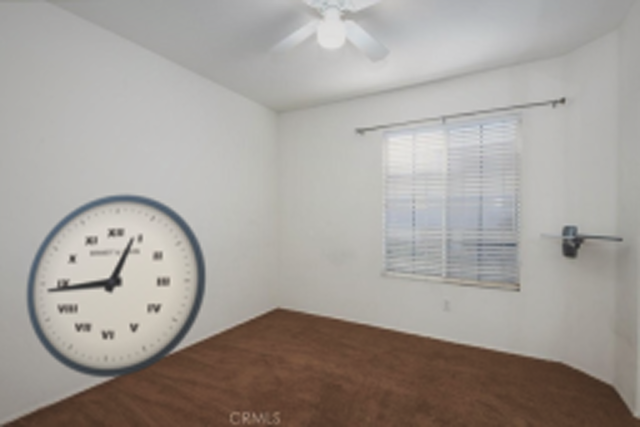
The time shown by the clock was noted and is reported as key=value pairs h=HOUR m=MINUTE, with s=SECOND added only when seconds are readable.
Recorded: h=12 m=44
